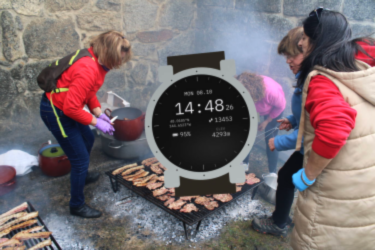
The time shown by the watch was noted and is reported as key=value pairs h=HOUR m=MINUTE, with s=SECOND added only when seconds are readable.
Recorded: h=14 m=48
